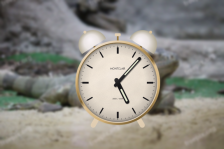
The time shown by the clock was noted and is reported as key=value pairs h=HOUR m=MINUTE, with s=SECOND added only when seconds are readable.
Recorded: h=5 m=7
